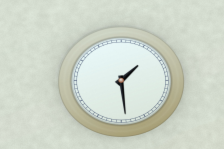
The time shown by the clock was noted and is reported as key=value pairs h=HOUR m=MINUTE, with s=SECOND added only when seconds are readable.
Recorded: h=1 m=29
